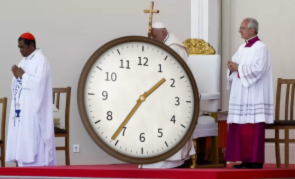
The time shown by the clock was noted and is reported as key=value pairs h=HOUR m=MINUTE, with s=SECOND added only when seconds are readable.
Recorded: h=1 m=36
